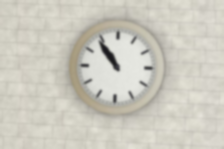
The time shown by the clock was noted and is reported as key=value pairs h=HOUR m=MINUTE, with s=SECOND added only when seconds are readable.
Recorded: h=10 m=54
